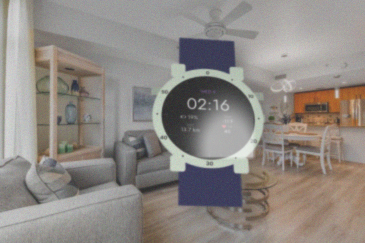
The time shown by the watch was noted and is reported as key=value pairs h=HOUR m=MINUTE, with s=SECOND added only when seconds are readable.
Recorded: h=2 m=16
